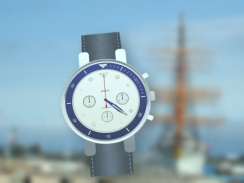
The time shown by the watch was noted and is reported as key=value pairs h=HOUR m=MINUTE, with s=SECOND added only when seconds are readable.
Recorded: h=4 m=22
